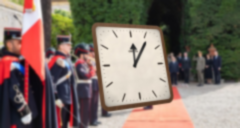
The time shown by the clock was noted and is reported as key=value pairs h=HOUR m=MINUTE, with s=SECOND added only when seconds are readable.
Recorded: h=12 m=6
